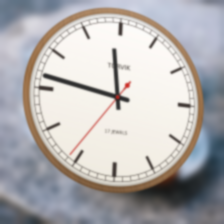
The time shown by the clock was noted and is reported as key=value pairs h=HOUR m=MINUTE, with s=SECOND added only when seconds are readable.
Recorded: h=11 m=46 s=36
